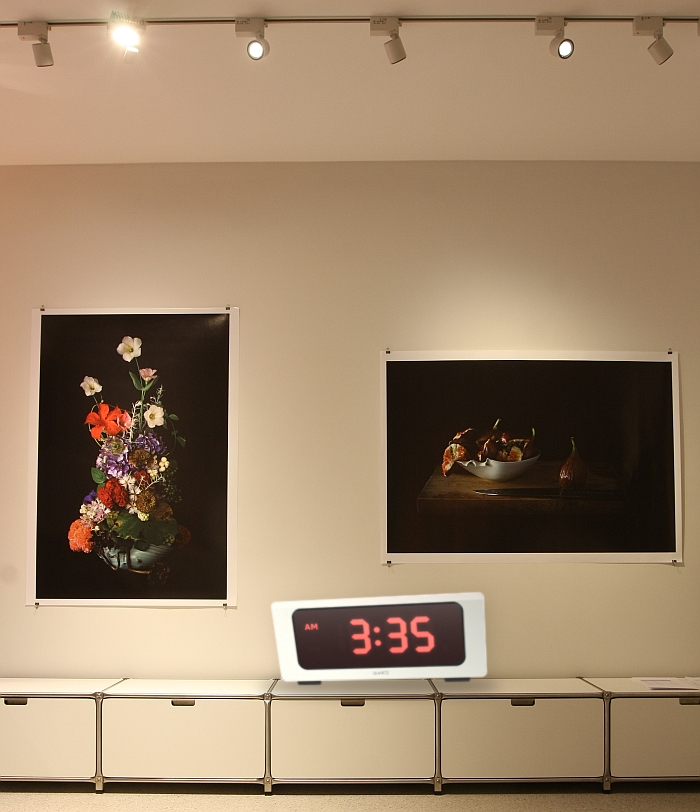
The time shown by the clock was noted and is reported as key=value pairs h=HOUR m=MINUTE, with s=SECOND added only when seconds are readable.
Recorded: h=3 m=35
